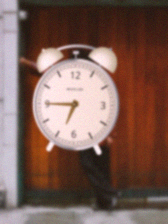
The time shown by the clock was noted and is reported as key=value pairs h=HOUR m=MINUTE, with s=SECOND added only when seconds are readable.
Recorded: h=6 m=45
